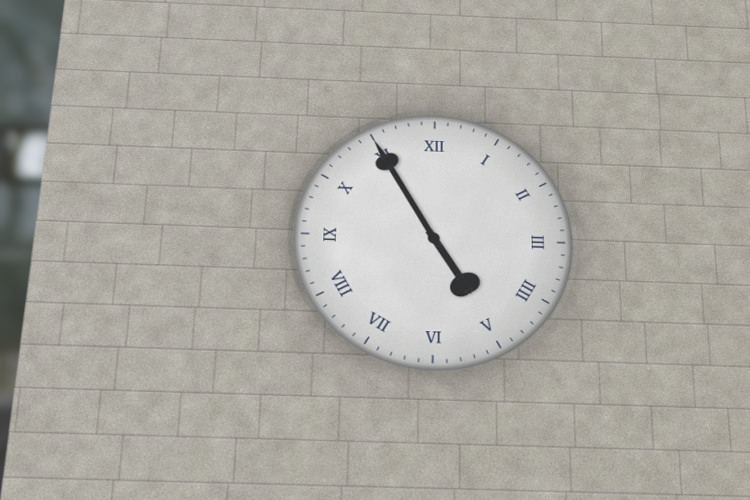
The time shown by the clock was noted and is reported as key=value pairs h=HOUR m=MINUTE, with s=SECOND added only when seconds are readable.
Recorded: h=4 m=55
